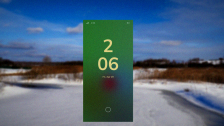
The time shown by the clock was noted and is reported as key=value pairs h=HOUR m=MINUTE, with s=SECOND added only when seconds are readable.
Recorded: h=2 m=6
